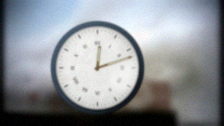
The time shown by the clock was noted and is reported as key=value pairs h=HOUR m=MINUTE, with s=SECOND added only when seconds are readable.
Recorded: h=12 m=12
